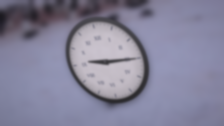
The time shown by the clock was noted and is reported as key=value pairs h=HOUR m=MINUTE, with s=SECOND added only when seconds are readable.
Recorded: h=9 m=15
